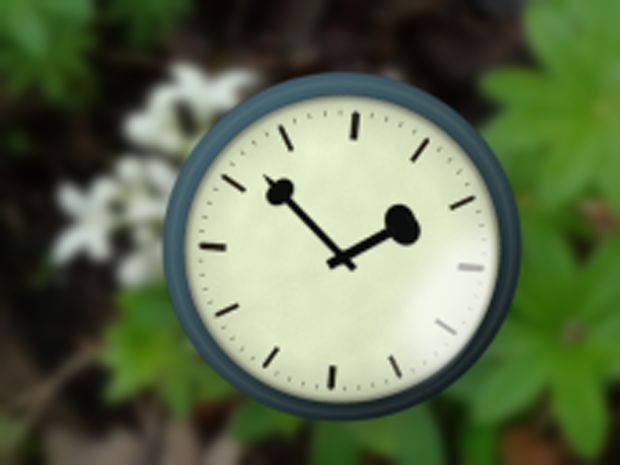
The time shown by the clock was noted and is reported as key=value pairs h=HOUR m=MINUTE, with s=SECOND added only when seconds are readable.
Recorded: h=1 m=52
